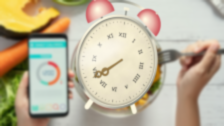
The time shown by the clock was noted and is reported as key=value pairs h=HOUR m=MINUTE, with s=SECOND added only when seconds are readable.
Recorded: h=7 m=39
